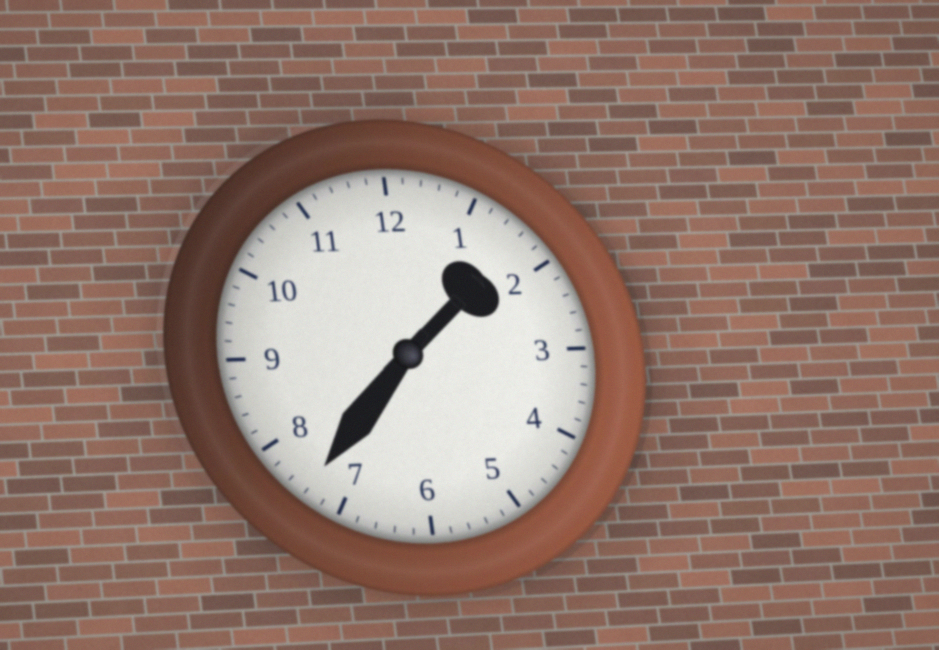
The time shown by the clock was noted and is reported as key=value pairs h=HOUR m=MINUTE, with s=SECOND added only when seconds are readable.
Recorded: h=1 m=37
